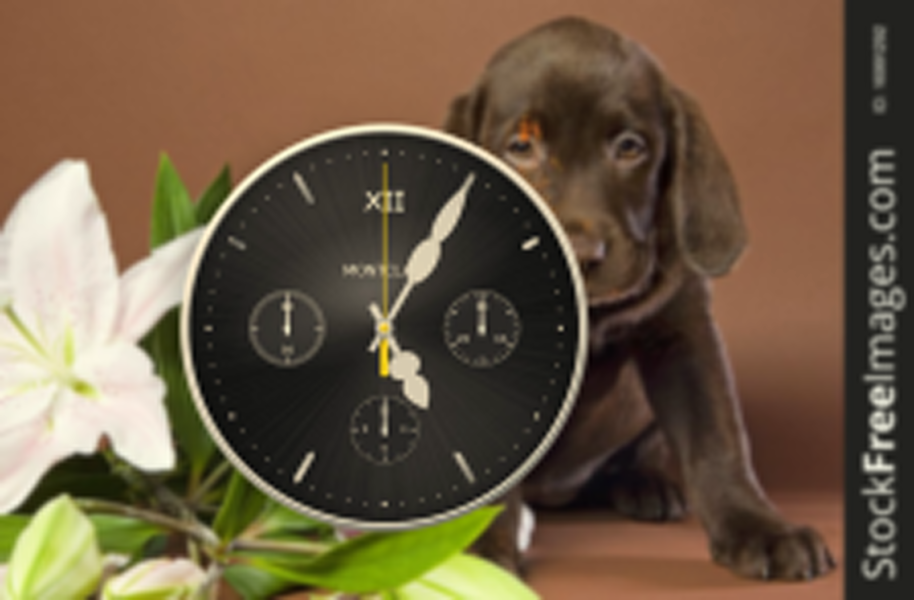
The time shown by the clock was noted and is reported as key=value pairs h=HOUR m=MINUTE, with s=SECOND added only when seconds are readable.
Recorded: h=5 m=5
